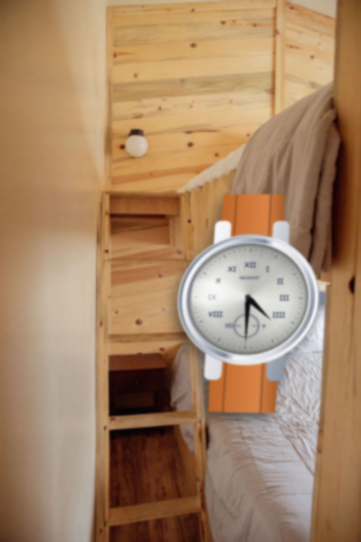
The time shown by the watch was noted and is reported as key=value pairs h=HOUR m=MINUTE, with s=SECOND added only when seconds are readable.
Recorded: h=4 m=30
